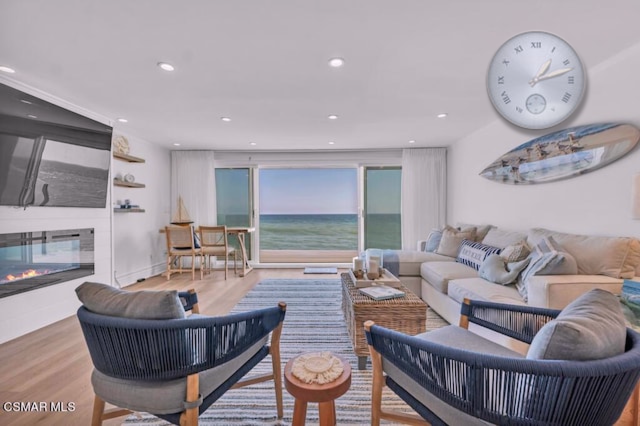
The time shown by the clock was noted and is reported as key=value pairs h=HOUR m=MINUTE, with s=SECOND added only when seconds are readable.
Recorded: h=1 m=12
